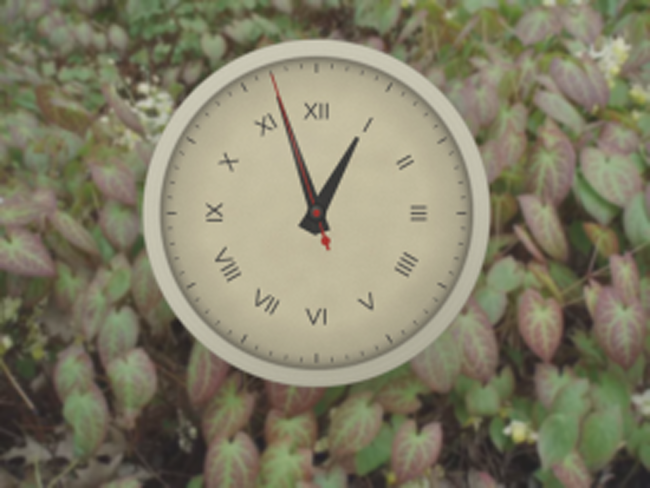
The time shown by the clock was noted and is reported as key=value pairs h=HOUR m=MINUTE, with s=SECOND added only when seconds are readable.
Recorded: h=12 m=56 s=57
